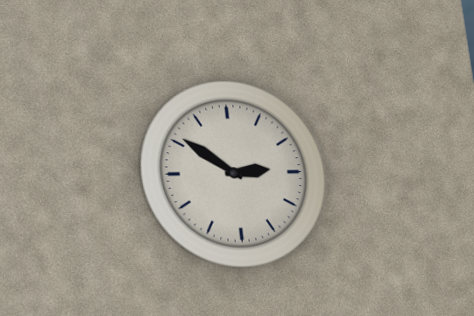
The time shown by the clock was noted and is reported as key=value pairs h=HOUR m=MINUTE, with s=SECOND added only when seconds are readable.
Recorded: h=2 m=51
